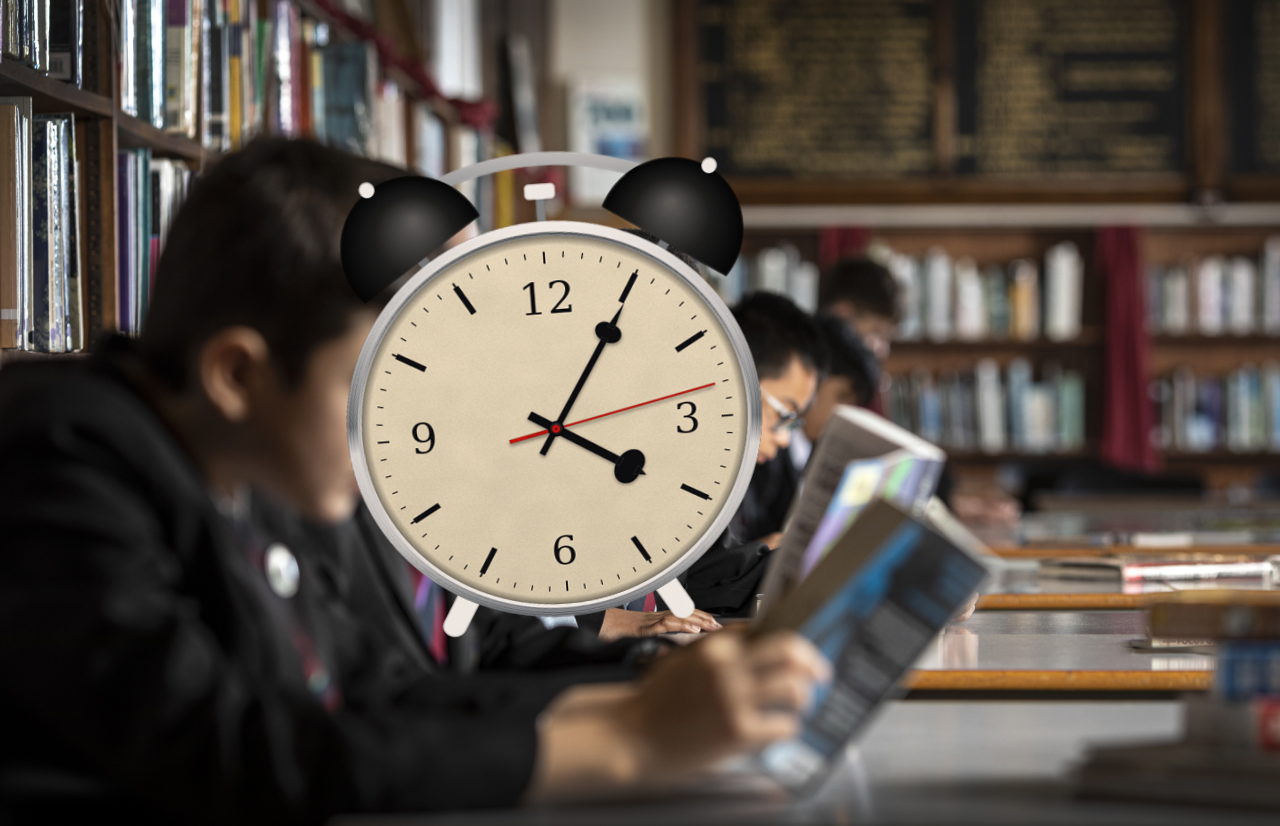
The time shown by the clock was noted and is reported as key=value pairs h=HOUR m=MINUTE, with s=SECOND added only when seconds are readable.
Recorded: h=4 m=5 s=13
